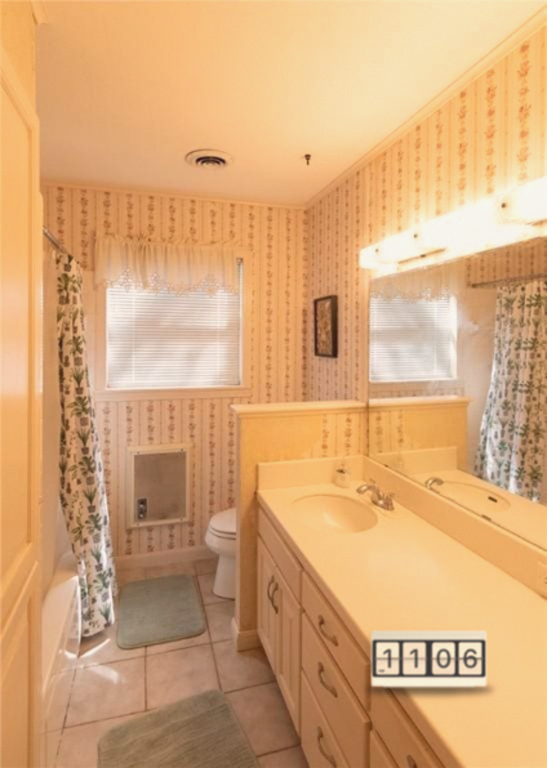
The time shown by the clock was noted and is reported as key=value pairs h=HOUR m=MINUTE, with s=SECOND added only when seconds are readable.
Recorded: h=11 m=6
